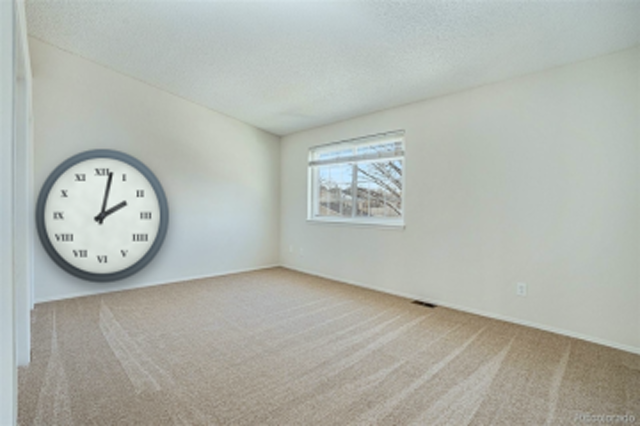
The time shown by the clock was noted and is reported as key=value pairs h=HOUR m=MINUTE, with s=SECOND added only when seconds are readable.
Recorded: h=2 m=2
